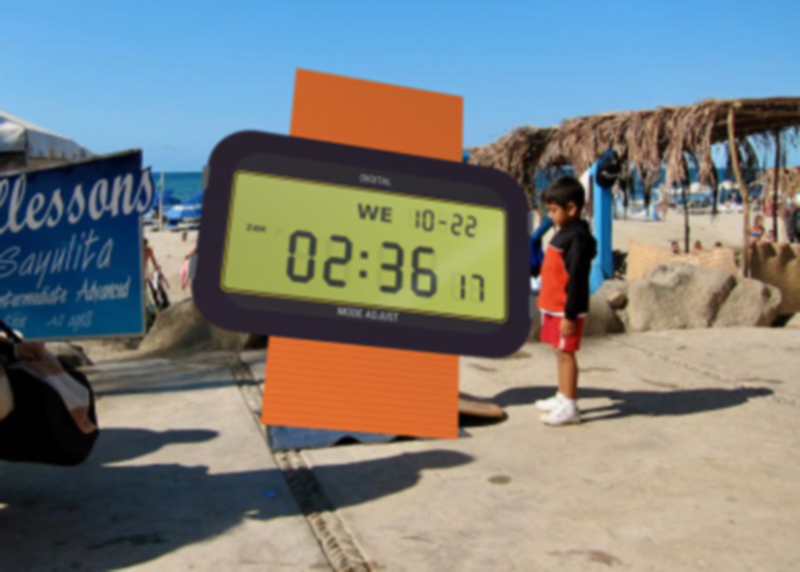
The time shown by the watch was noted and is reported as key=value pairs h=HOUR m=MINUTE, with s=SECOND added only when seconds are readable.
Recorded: h=2 m=36 s=17
